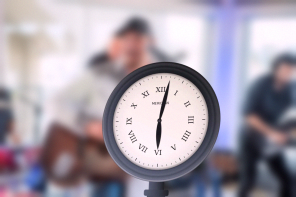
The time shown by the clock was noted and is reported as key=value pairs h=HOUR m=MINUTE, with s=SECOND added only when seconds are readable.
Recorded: h=6 m=2
